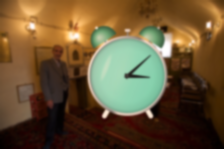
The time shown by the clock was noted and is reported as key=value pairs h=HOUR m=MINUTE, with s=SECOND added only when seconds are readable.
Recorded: h=3 m=8
